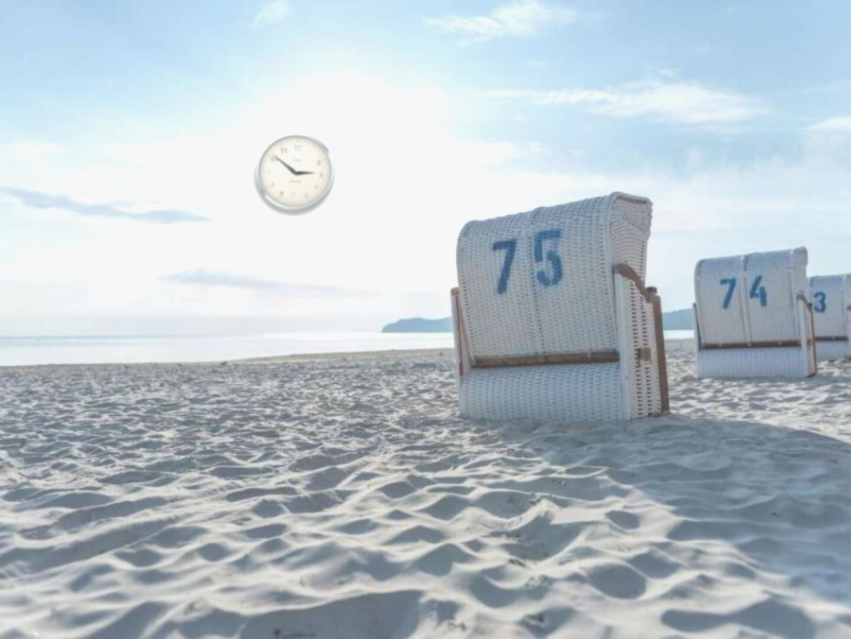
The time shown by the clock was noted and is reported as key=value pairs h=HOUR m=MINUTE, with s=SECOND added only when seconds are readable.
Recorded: h=2 m=51
